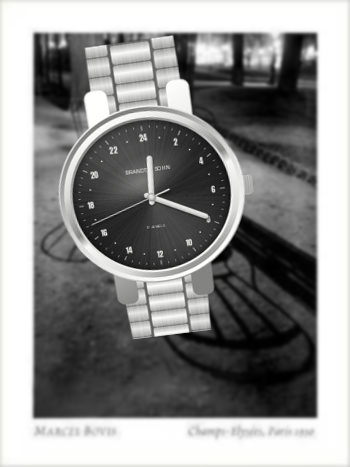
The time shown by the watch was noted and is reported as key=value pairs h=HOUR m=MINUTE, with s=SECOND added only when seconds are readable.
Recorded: h=0 m=19 s=42
